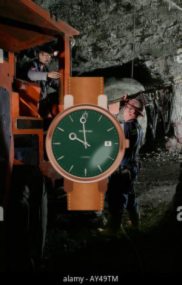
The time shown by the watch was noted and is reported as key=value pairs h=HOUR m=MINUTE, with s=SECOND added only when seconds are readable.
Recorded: h=9 m=59
